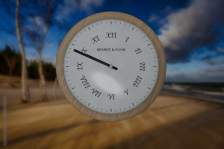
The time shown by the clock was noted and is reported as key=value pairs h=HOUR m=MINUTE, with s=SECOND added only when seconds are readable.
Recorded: h=9 m=49
